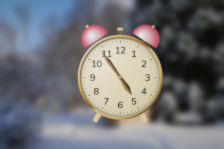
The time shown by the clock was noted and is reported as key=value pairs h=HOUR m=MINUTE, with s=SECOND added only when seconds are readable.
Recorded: h=4 m=54
